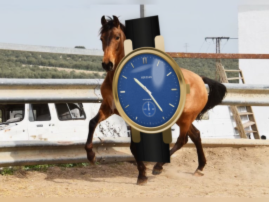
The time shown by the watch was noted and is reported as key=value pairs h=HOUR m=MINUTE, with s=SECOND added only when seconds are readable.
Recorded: h=10 m=24
